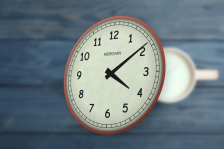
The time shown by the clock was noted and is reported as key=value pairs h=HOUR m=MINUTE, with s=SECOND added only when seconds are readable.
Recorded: h=4 m=9
